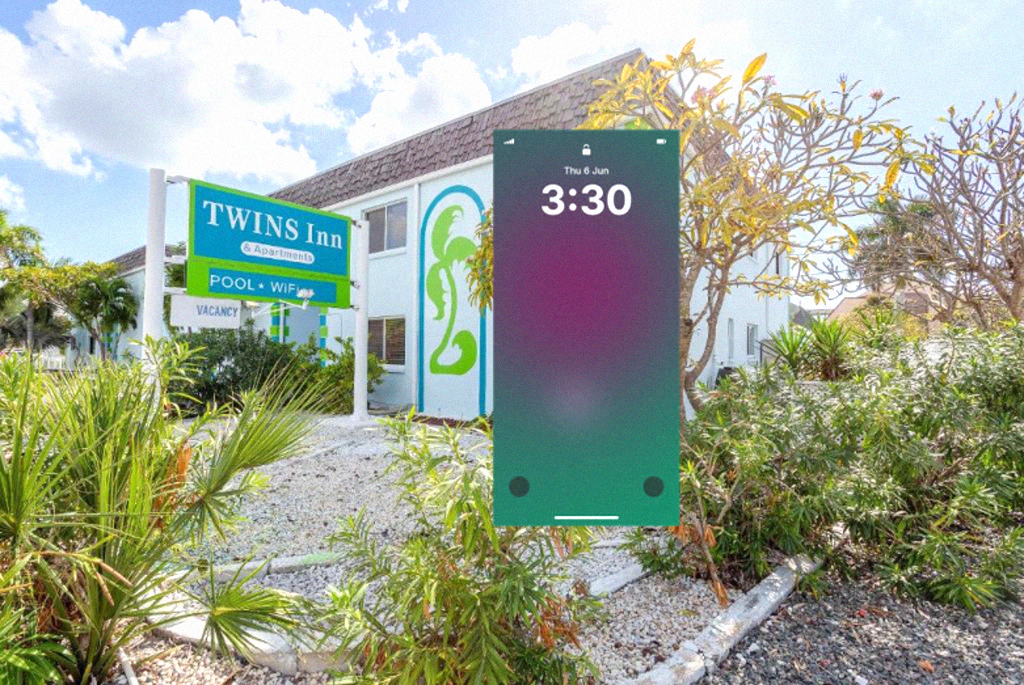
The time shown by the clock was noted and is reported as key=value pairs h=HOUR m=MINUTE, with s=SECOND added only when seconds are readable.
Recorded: h=3 m=30
